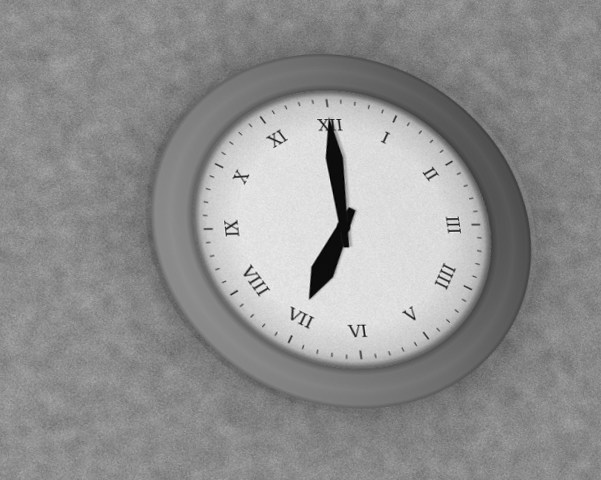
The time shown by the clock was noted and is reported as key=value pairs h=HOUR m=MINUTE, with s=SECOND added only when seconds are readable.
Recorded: h=7 m=0
